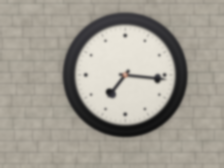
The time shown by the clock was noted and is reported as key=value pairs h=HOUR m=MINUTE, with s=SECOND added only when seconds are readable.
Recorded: h=7 m=16
